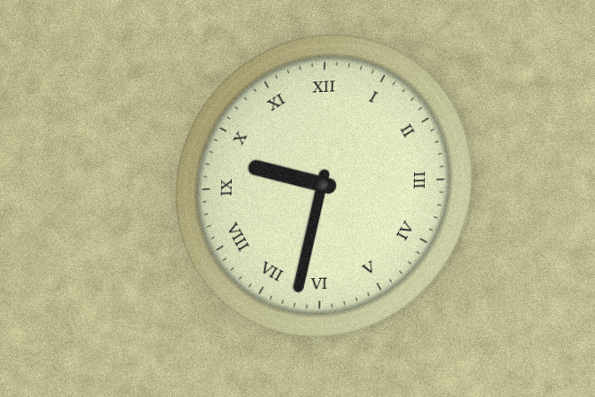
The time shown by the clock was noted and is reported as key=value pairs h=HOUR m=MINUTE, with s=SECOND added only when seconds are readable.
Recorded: h=9 m=32
